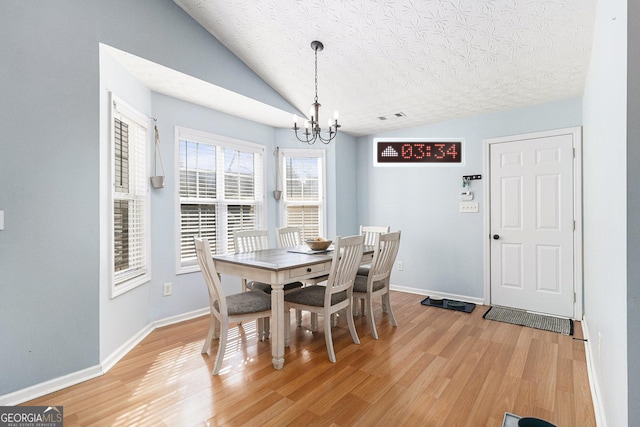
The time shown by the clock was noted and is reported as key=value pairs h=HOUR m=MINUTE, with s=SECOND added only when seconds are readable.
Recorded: h=3 m=34
